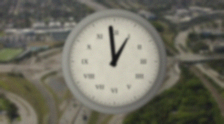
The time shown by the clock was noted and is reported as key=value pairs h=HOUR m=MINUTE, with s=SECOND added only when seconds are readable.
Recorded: h=12 m=59
